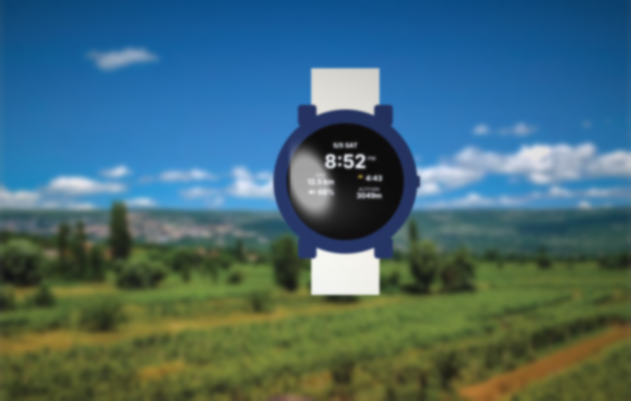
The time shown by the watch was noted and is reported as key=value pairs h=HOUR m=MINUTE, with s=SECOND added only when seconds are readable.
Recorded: h=8 m=52
